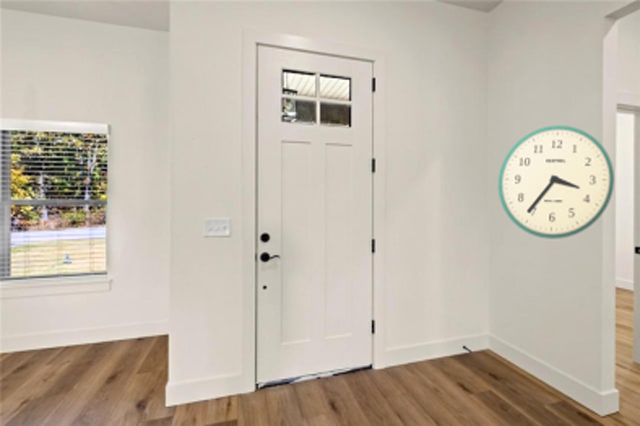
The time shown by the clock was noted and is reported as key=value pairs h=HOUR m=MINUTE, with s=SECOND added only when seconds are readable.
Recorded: h=3 m=36
